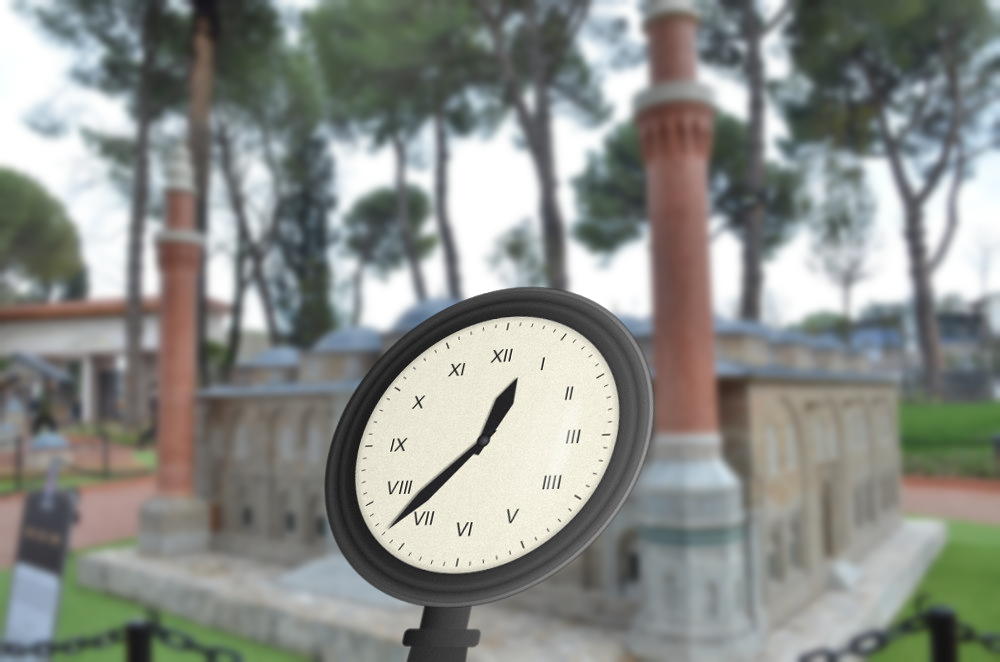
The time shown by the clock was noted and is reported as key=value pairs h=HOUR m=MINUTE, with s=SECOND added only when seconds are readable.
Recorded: h=12 m=37
